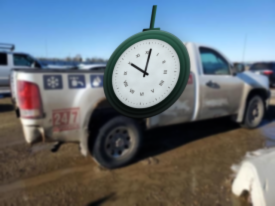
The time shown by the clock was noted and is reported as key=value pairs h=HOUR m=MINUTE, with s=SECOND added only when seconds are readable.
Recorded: h=10 m=1
